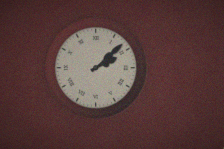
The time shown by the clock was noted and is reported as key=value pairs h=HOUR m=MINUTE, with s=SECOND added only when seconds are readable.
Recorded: h=2 m=8
